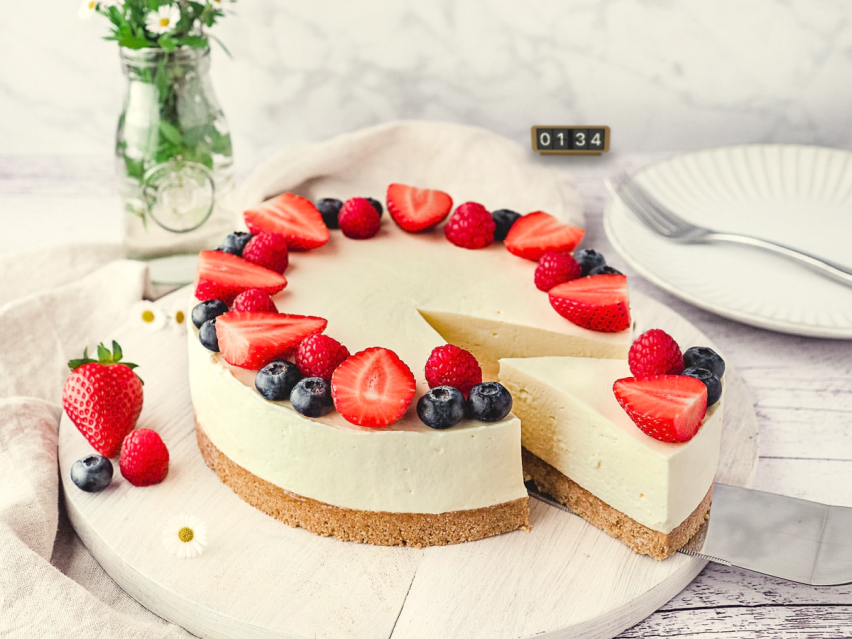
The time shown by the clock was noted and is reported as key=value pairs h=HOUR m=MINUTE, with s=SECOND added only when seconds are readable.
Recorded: h=1 m=34
